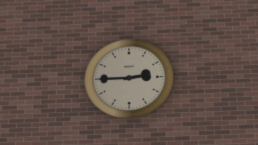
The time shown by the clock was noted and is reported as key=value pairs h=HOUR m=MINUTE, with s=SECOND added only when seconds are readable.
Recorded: h=2 m=45
